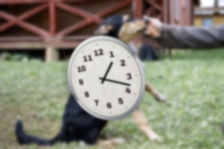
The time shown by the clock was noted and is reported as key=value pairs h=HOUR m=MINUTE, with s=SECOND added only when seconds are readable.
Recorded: h=1 m=18
